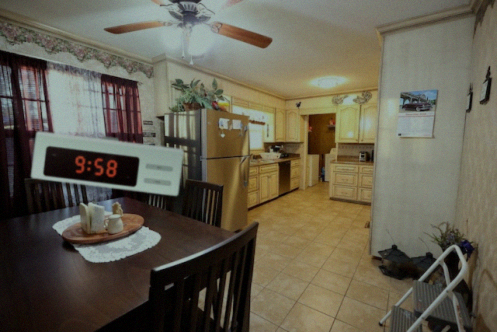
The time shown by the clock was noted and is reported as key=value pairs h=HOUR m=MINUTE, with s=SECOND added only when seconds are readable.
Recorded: h=9 m=58
